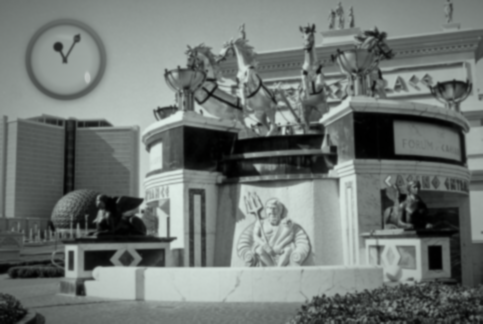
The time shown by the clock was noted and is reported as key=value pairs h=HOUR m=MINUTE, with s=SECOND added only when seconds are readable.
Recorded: h=11 m=5
